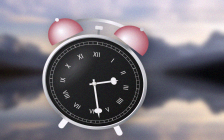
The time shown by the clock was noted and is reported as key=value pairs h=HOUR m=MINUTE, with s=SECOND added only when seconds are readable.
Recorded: h=2 m=28
